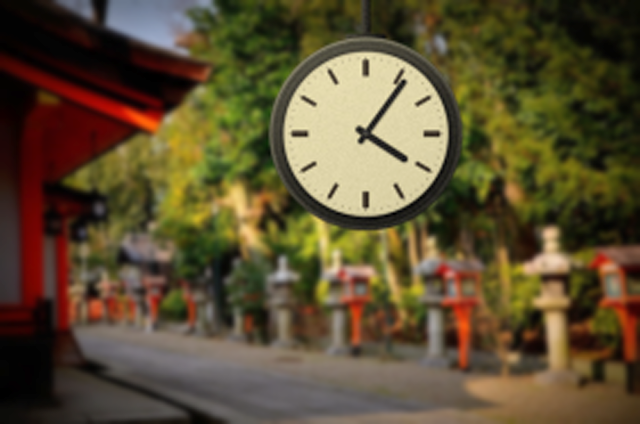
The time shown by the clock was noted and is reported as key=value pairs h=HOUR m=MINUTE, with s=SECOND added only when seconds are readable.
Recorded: h=4 m=6
